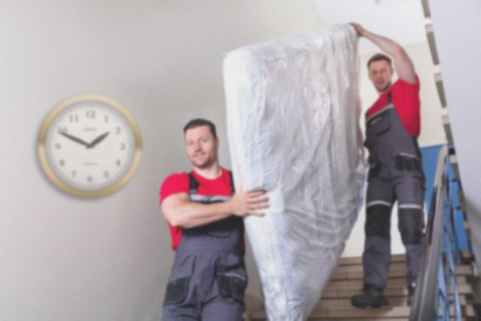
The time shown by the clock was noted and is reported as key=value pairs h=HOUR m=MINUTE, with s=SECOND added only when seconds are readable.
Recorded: h=1 m=49
